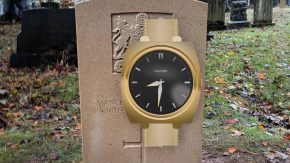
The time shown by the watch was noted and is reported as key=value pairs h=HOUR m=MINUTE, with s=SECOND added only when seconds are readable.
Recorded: h=8 m=31
